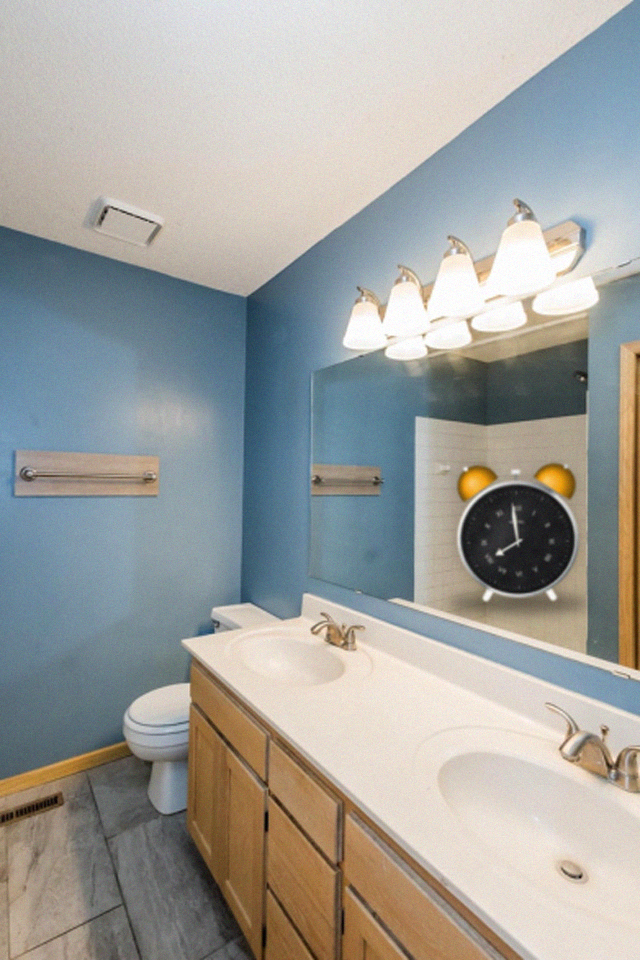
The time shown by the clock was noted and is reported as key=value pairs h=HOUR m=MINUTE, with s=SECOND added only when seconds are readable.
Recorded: h=7 m=59
